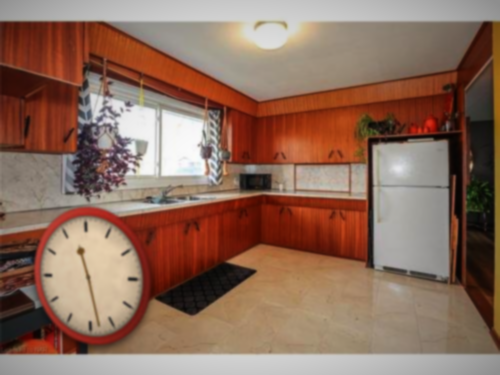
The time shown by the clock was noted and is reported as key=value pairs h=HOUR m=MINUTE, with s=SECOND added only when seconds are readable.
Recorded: h=11 m=28
